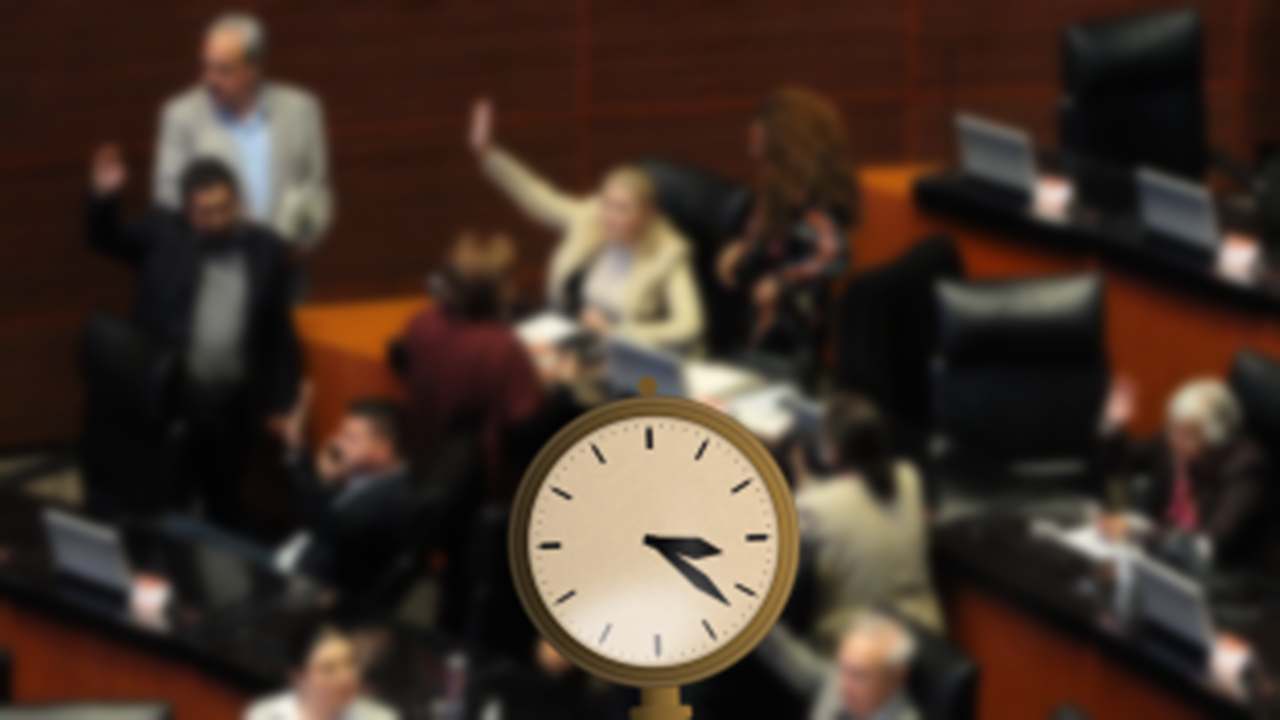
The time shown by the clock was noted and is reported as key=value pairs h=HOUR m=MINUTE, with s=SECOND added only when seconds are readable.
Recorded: h=3 m=22
